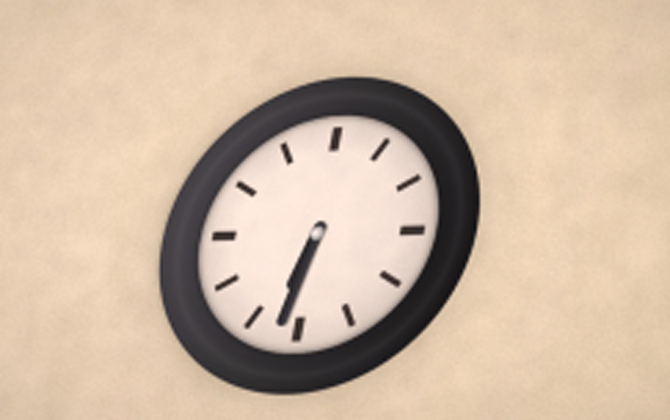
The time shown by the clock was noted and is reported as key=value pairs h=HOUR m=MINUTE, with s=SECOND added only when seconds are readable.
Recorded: h=6 m=32
